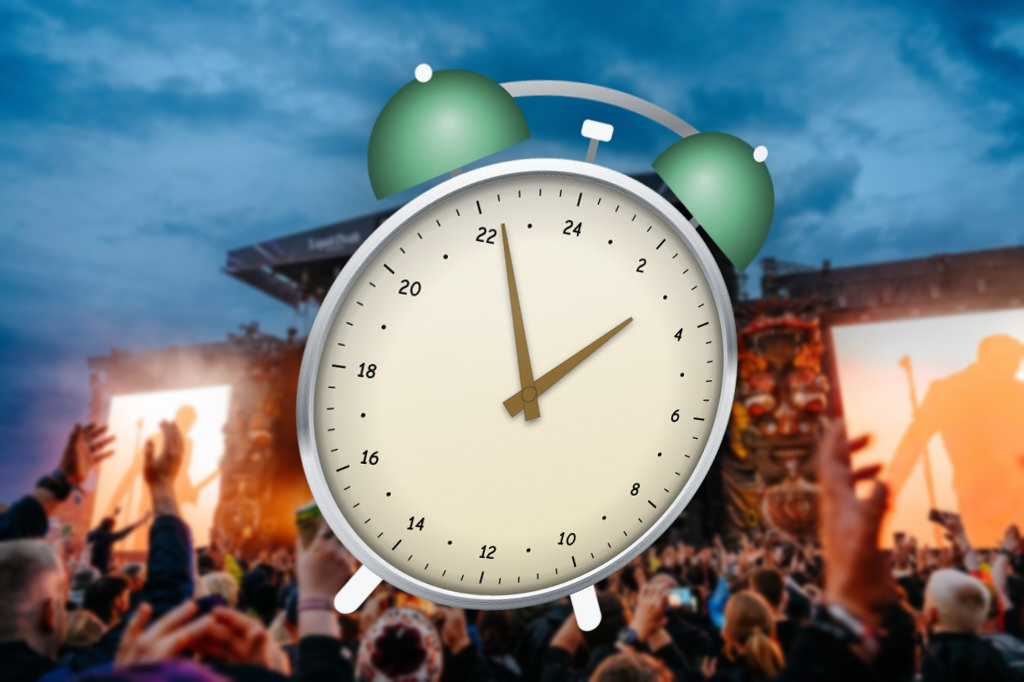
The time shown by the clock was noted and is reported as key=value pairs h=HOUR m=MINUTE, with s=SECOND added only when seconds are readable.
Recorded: h=2 m=56
